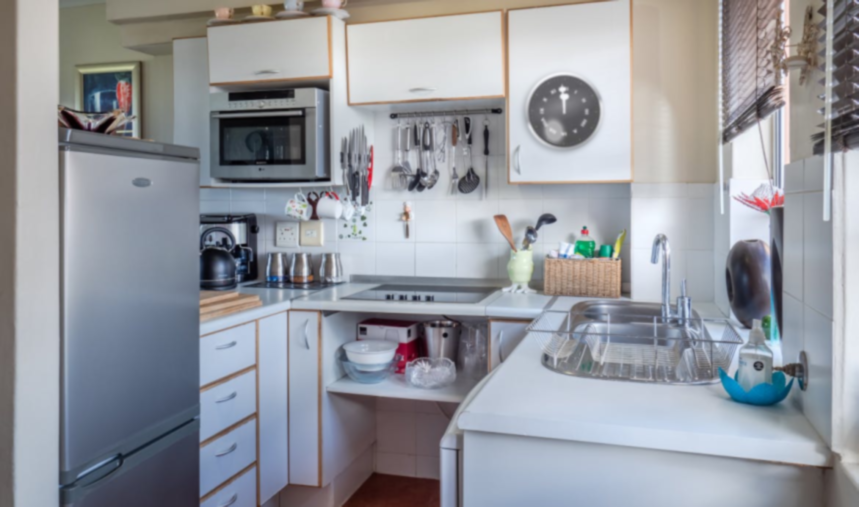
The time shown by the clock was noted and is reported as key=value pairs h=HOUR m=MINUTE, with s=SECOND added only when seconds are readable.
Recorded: h=11 m=59
